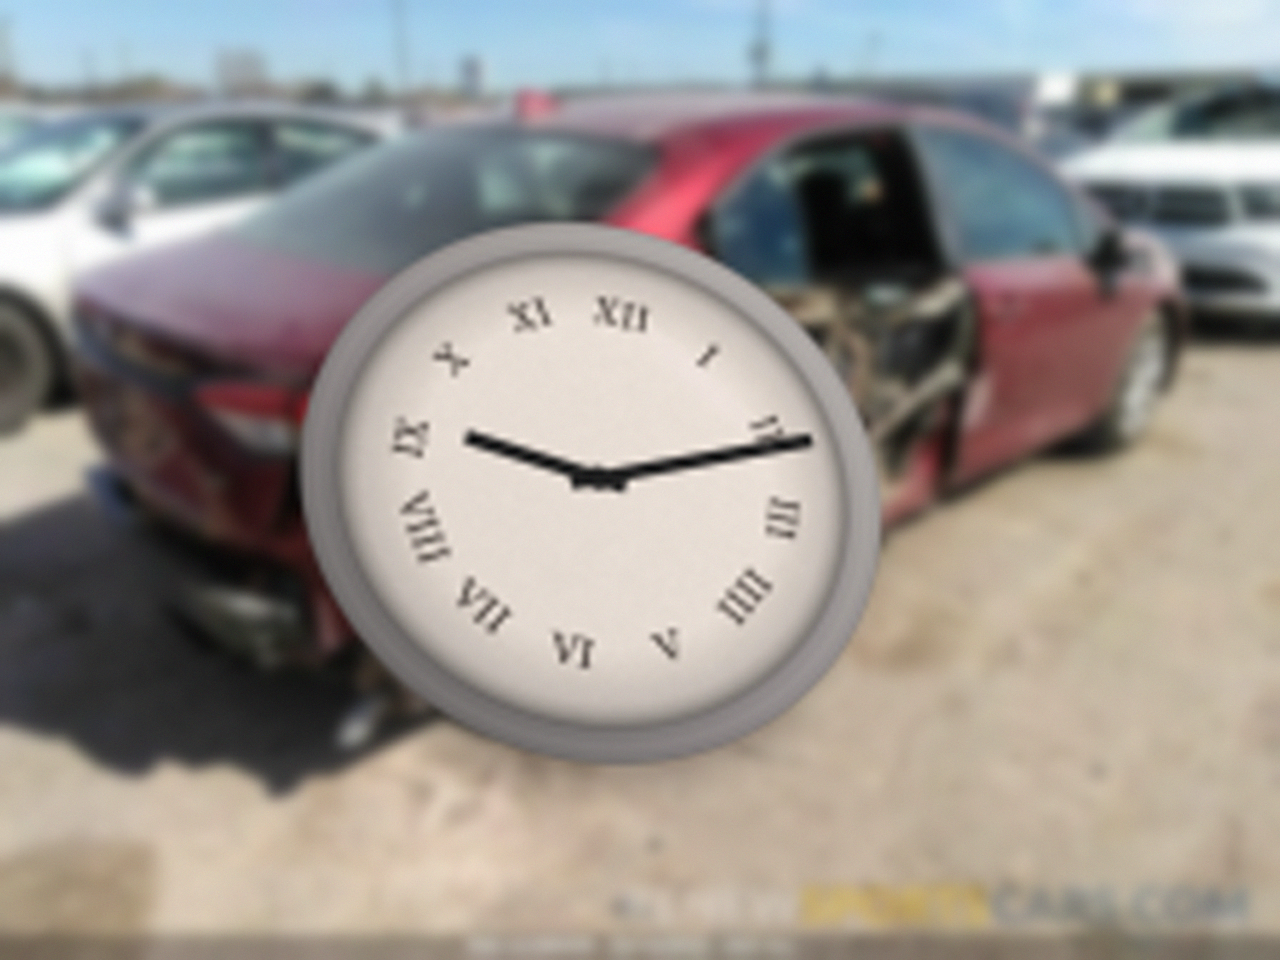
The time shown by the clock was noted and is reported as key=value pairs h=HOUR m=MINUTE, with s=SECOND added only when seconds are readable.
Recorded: h=9 m=11
